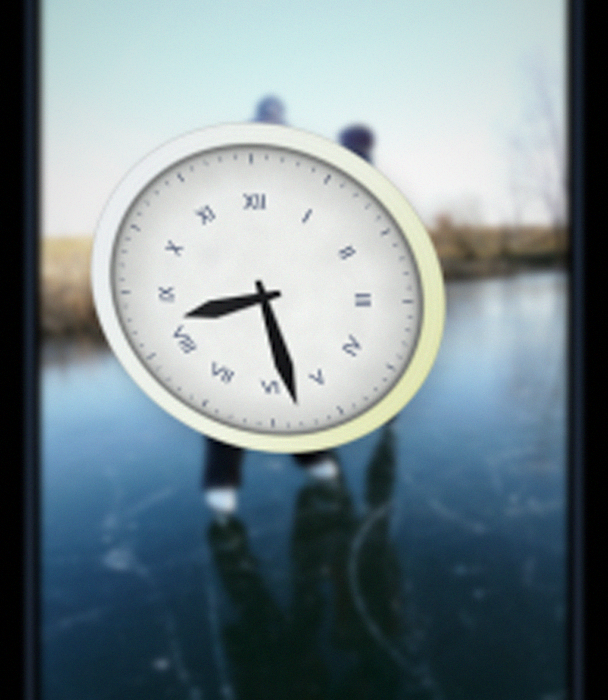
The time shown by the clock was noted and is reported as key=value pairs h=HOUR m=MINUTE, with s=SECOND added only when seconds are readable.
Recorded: h=8 m=28
